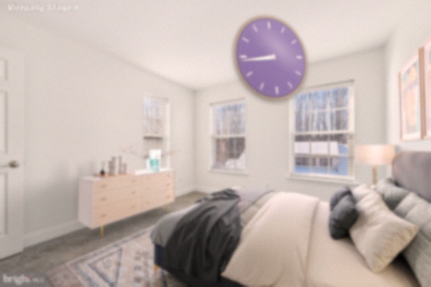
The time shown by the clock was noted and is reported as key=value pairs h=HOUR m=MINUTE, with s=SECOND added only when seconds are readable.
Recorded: h=8 m=44
